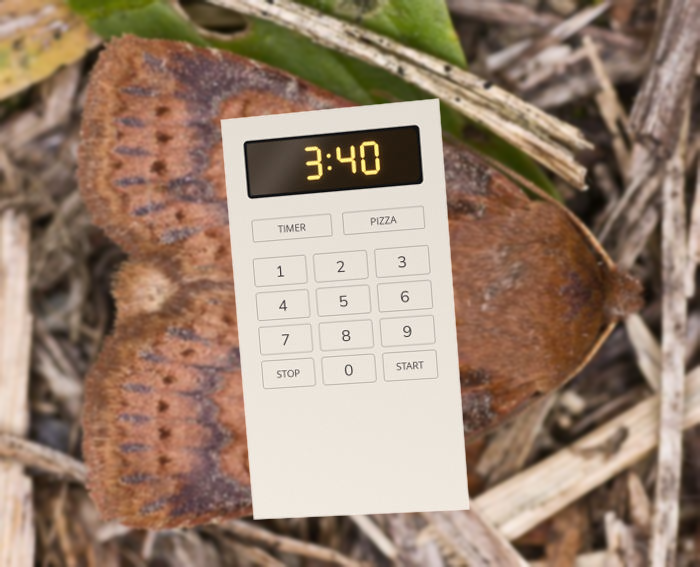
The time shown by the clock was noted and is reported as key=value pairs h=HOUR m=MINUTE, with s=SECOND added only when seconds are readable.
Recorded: h=3 m=40
